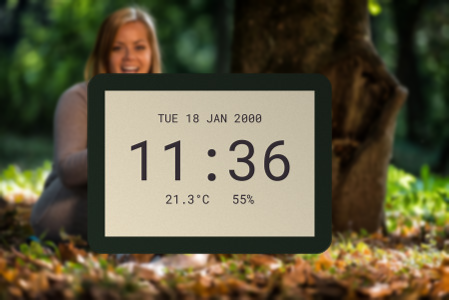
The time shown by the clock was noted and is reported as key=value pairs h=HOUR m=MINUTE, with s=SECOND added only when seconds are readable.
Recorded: h=11 m=36
